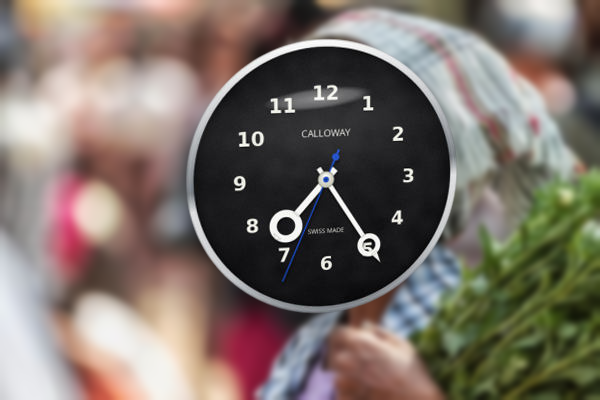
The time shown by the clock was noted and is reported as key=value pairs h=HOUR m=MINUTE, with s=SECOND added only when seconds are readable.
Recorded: h=7 m=24 s=34
